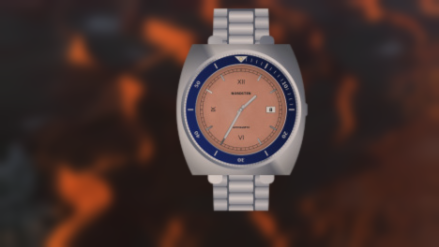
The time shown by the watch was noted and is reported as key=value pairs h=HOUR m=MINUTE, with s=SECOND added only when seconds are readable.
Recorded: h=1 m=35
